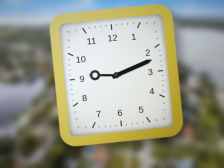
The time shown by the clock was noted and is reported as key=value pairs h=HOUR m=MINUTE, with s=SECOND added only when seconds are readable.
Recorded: h=9 m=12
